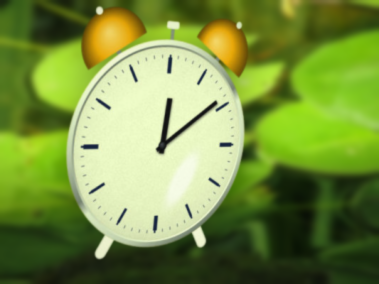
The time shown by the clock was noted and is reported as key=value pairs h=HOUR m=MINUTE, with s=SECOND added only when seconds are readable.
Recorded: h=12 m=9
